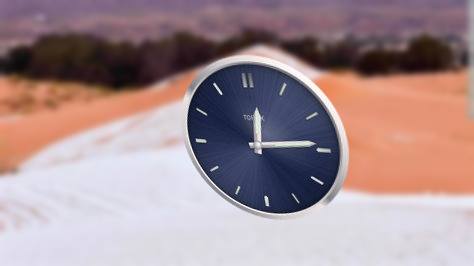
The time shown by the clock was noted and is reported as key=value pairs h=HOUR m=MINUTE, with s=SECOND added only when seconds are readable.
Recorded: h=12 m=14
